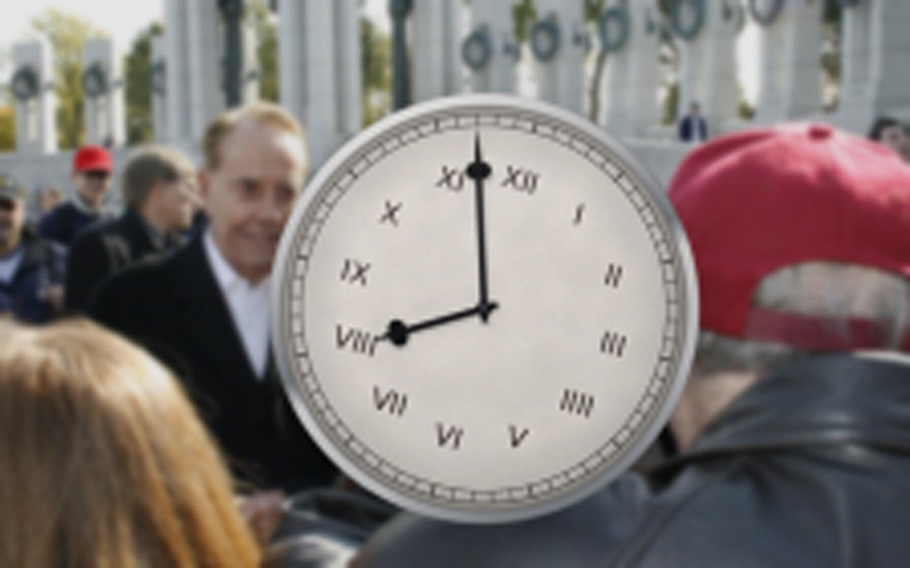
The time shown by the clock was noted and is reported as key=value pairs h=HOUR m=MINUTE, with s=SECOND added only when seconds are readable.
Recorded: h=7 m=57
